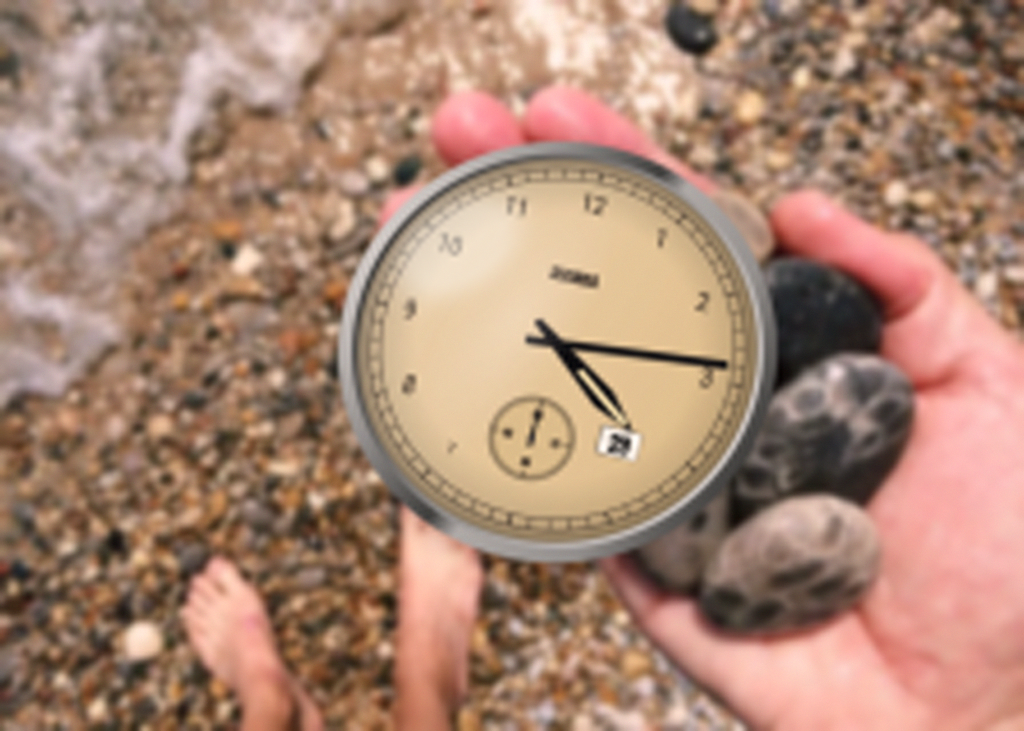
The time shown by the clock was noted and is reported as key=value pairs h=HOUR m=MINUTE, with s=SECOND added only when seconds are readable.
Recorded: h=4 m=14
